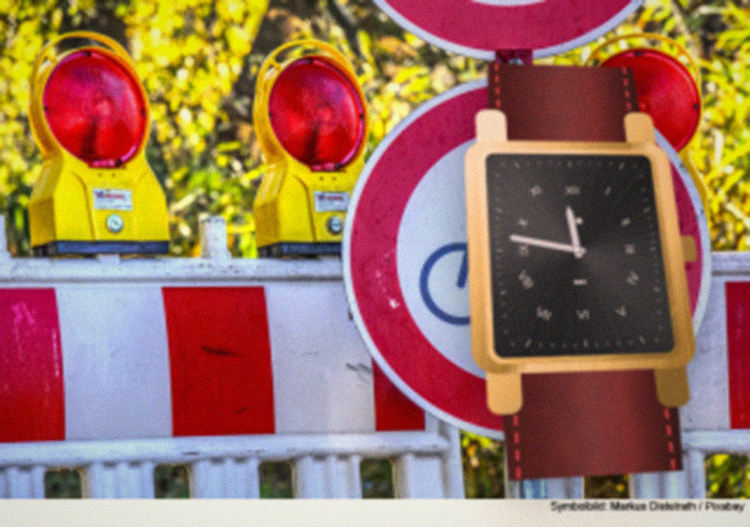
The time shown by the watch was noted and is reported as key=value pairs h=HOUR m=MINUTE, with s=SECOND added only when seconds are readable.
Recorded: h=11 m=47
